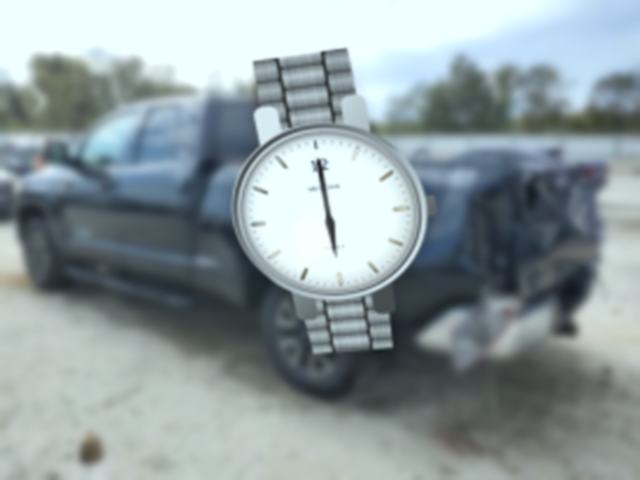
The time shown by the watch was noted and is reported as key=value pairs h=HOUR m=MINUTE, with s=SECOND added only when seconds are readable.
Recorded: h=6 m=0
